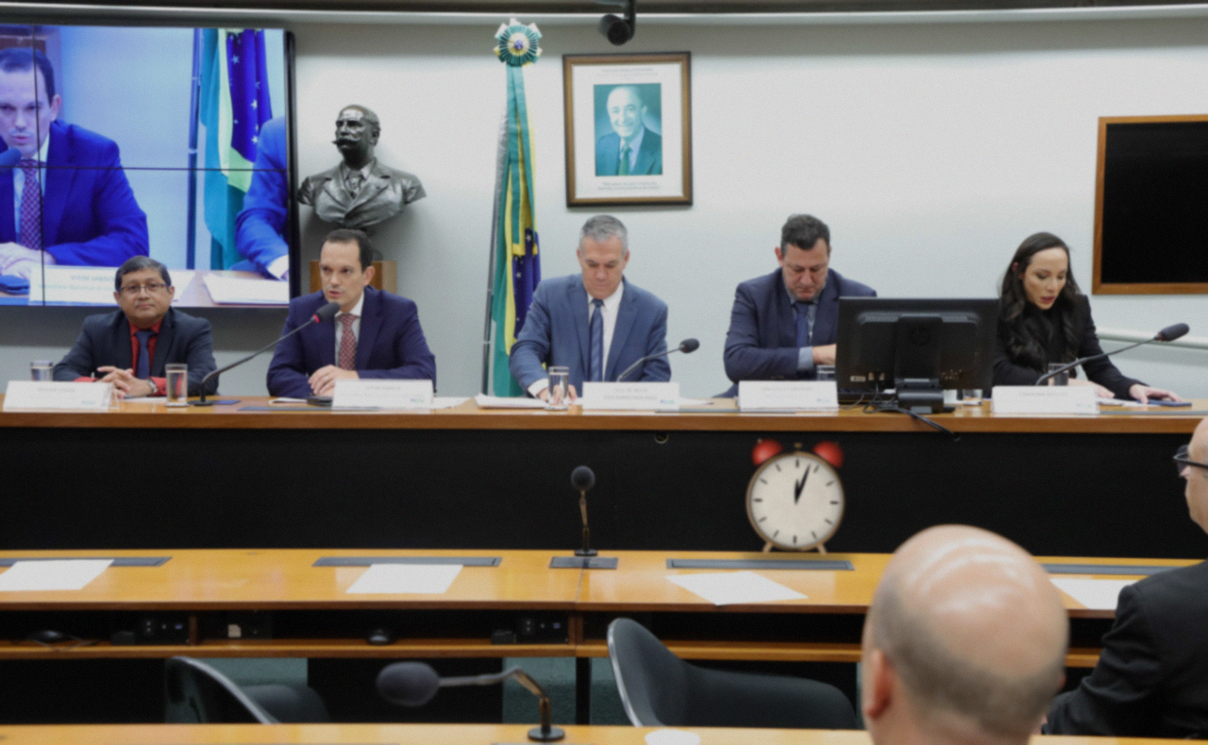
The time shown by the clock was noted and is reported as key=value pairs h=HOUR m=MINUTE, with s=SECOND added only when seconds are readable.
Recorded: h=12 m=3
